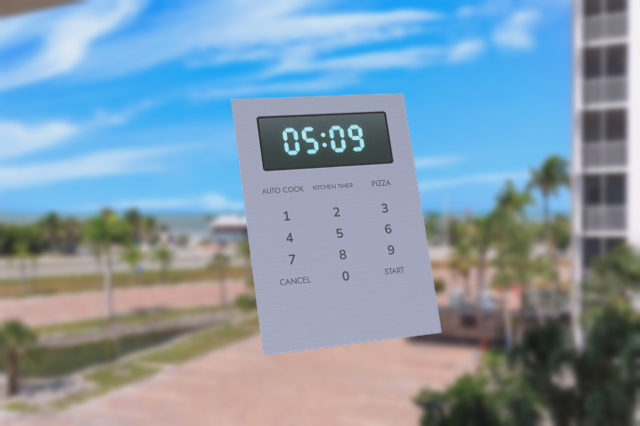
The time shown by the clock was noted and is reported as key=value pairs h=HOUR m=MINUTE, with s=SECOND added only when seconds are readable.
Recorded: h=5 m=9
